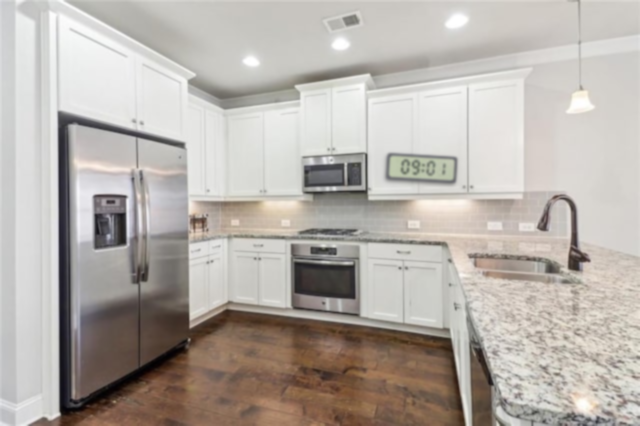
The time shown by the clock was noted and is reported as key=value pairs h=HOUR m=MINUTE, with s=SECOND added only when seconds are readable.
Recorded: h=9 m=1
